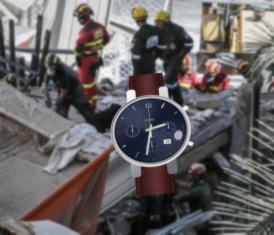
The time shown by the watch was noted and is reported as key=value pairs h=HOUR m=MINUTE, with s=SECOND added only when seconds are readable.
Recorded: h=2 m=32
